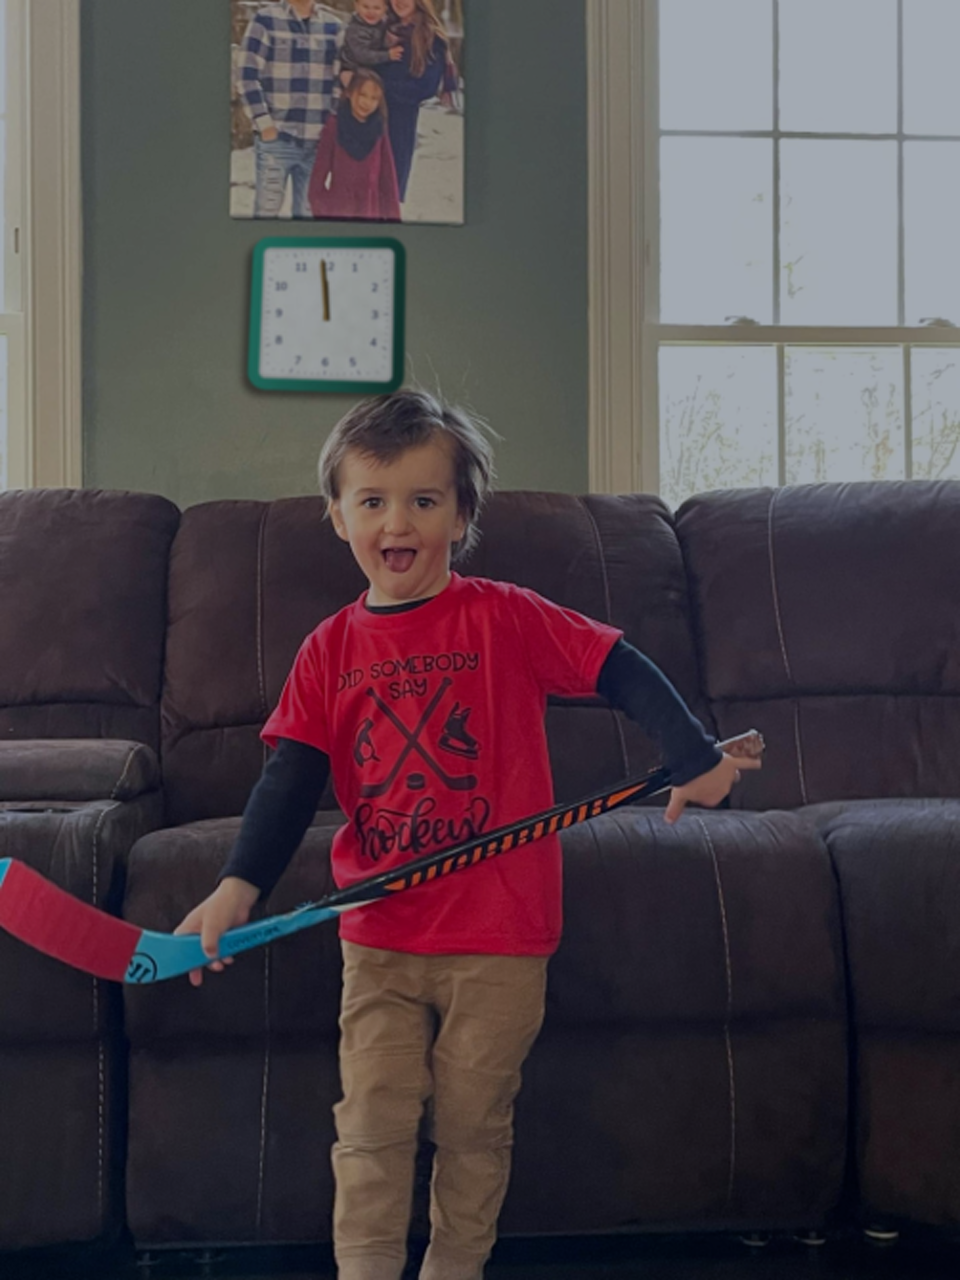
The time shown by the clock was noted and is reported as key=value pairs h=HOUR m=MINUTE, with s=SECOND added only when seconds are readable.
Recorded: h=11 m=59
